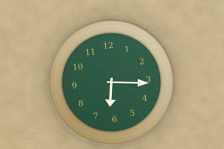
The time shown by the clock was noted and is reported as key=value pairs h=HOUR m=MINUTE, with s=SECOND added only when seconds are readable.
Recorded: h=6 m=16
